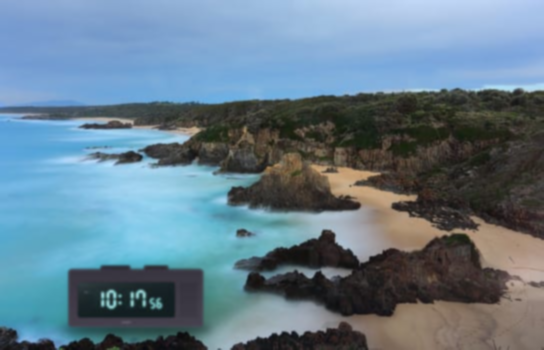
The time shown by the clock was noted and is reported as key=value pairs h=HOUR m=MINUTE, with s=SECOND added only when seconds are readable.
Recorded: h=10 m=17
